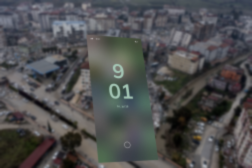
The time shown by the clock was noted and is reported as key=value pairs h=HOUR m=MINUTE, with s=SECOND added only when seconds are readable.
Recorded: h=9 m=1
